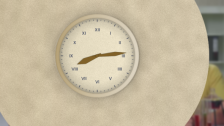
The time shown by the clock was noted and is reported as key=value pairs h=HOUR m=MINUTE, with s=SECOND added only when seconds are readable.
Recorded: h=8 m=14
